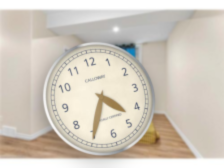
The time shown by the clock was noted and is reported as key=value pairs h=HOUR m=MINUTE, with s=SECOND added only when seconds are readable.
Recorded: h=4 m=35
